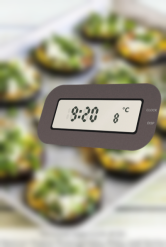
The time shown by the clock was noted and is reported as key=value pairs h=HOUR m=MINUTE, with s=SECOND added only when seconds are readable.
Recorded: h=9 m=20
